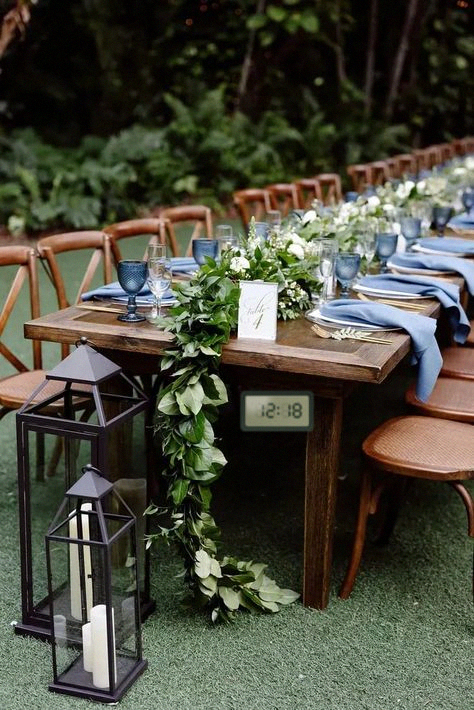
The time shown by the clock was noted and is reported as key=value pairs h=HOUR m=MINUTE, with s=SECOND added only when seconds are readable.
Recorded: h=12 m=18
